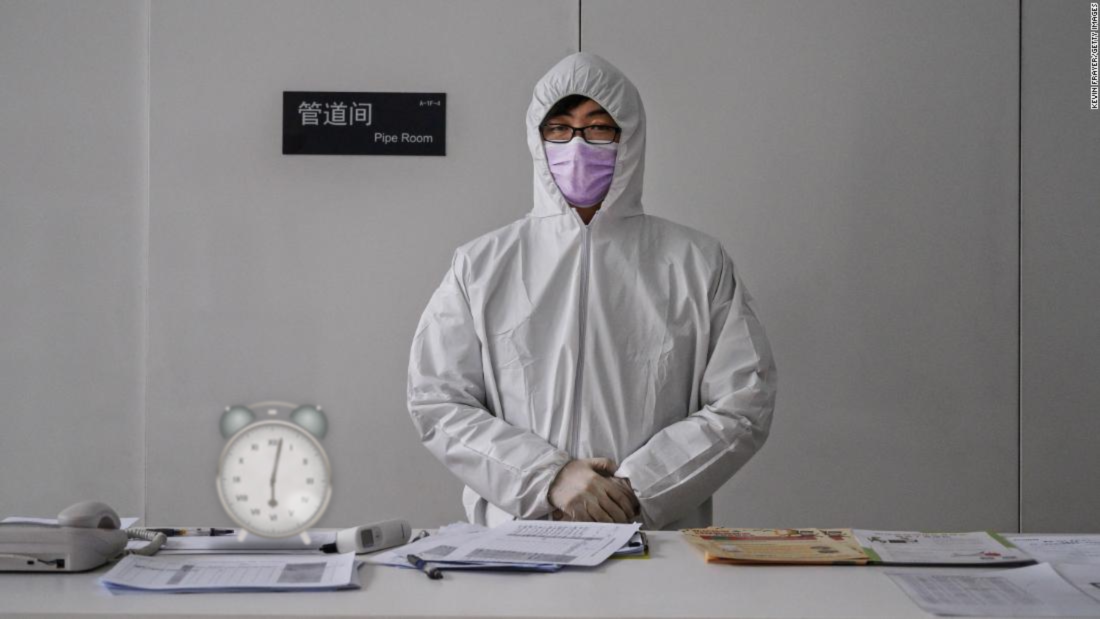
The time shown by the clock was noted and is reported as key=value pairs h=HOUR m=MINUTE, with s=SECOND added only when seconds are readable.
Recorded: h=6 m=2
